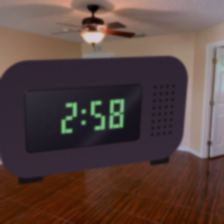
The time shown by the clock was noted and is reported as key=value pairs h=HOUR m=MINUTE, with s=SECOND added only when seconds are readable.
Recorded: h=2 m=58
